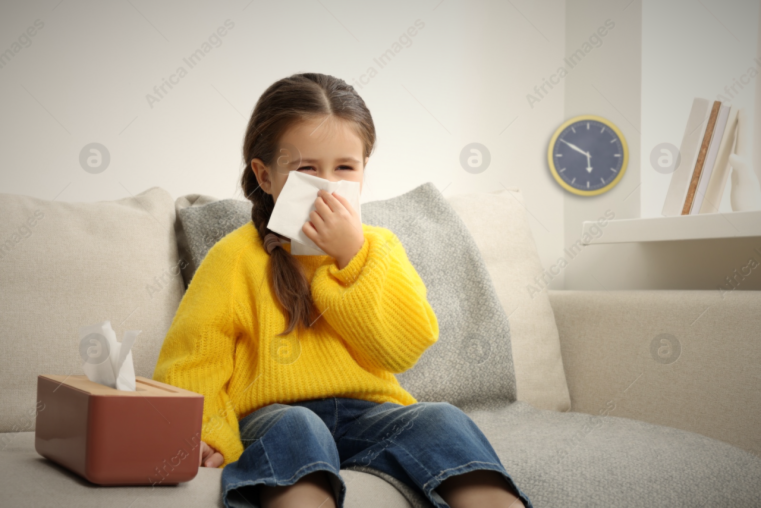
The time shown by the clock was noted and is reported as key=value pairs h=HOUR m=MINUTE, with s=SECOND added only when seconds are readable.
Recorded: h=5 m=50
